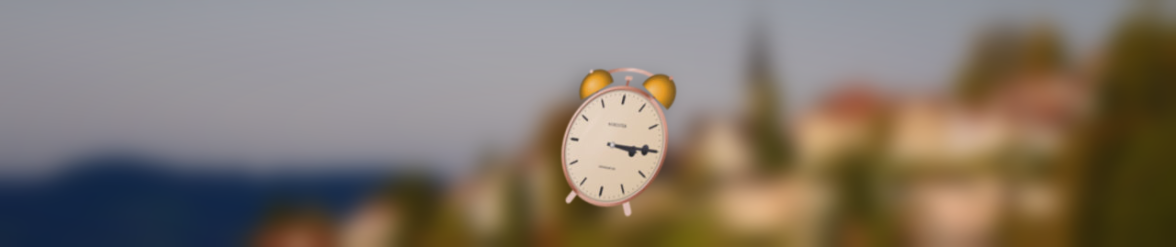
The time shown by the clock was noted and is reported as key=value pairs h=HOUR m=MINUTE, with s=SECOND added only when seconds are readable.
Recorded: h=3 m=15
